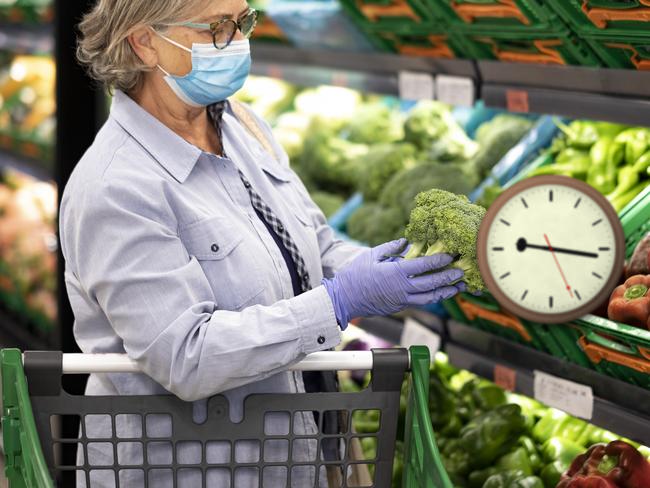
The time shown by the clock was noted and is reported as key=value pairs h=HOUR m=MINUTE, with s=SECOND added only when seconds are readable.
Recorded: h=9 m=16 s=26
